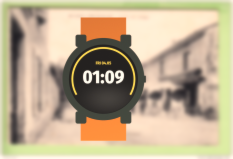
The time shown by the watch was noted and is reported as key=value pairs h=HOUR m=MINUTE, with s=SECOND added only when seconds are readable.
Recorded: h=1 m=9
